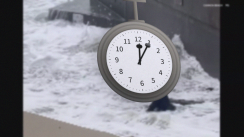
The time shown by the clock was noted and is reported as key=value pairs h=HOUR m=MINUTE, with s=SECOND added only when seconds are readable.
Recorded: h=12 m=5
